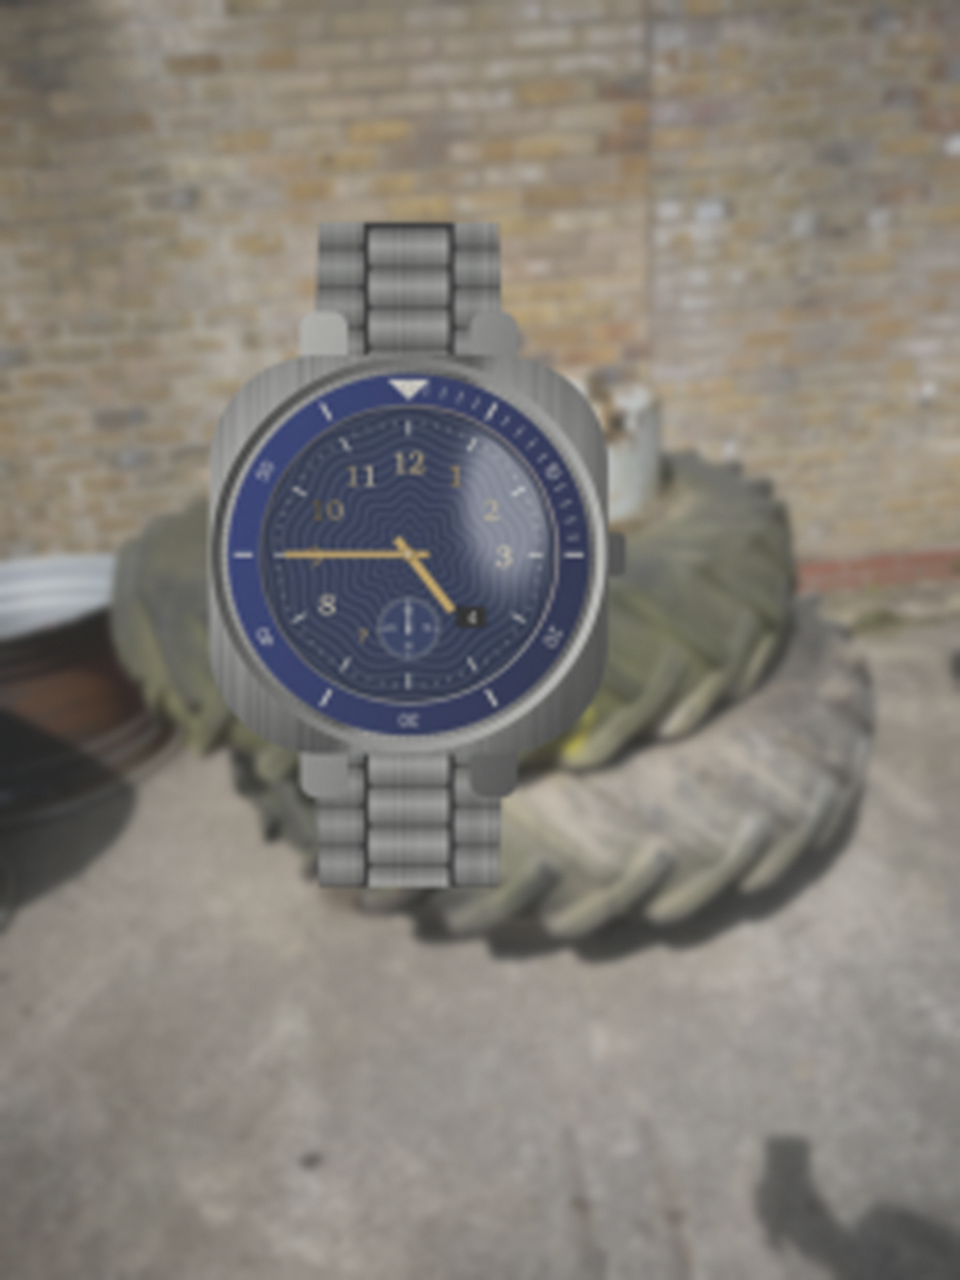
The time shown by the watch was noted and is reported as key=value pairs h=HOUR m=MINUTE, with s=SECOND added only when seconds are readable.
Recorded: h=4 m=45
